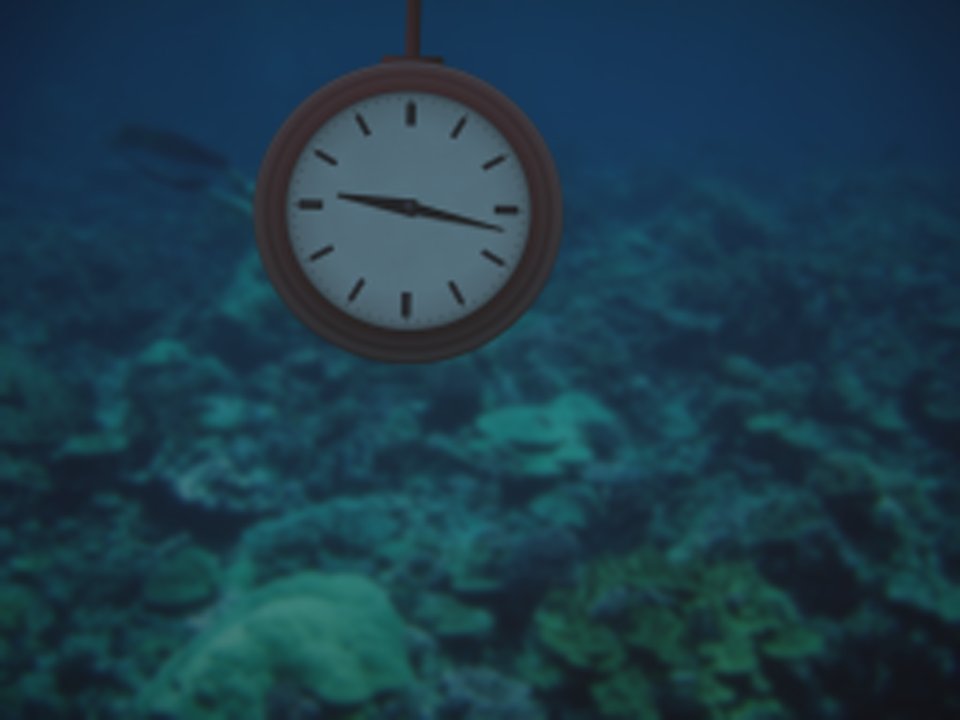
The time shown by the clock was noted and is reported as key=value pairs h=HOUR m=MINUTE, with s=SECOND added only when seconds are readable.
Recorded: h=9 m=17
